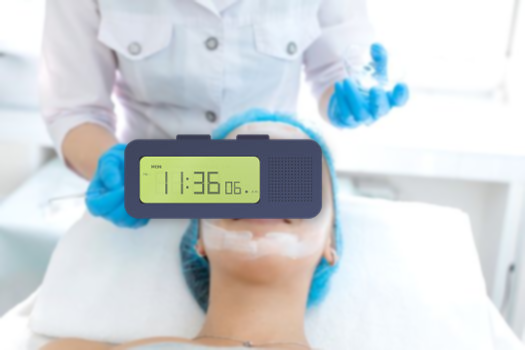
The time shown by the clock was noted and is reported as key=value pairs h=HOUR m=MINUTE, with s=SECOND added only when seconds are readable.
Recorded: h=11 m=36 s=6
